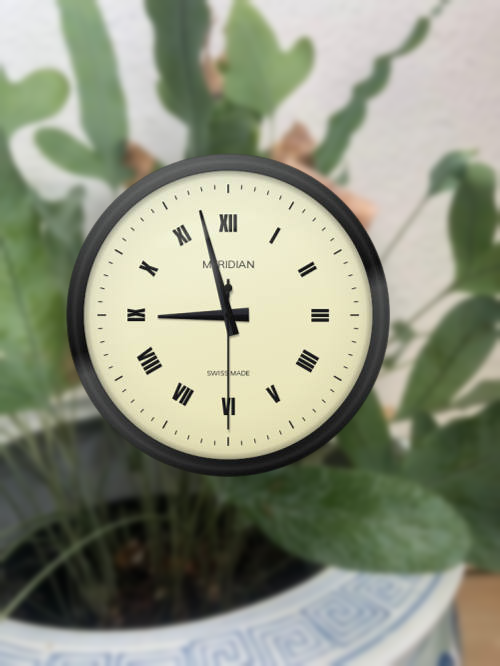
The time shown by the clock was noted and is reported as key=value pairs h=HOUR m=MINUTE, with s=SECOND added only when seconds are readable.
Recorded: h=8 m=57 s=30
